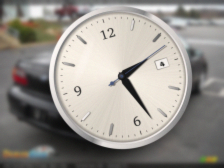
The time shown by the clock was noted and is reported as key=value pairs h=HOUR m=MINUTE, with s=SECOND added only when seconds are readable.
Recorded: h=2 m=27 s=12
